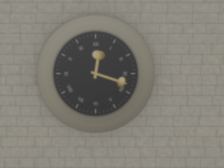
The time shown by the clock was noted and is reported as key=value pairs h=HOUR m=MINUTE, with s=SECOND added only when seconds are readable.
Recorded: h=12 m=18
